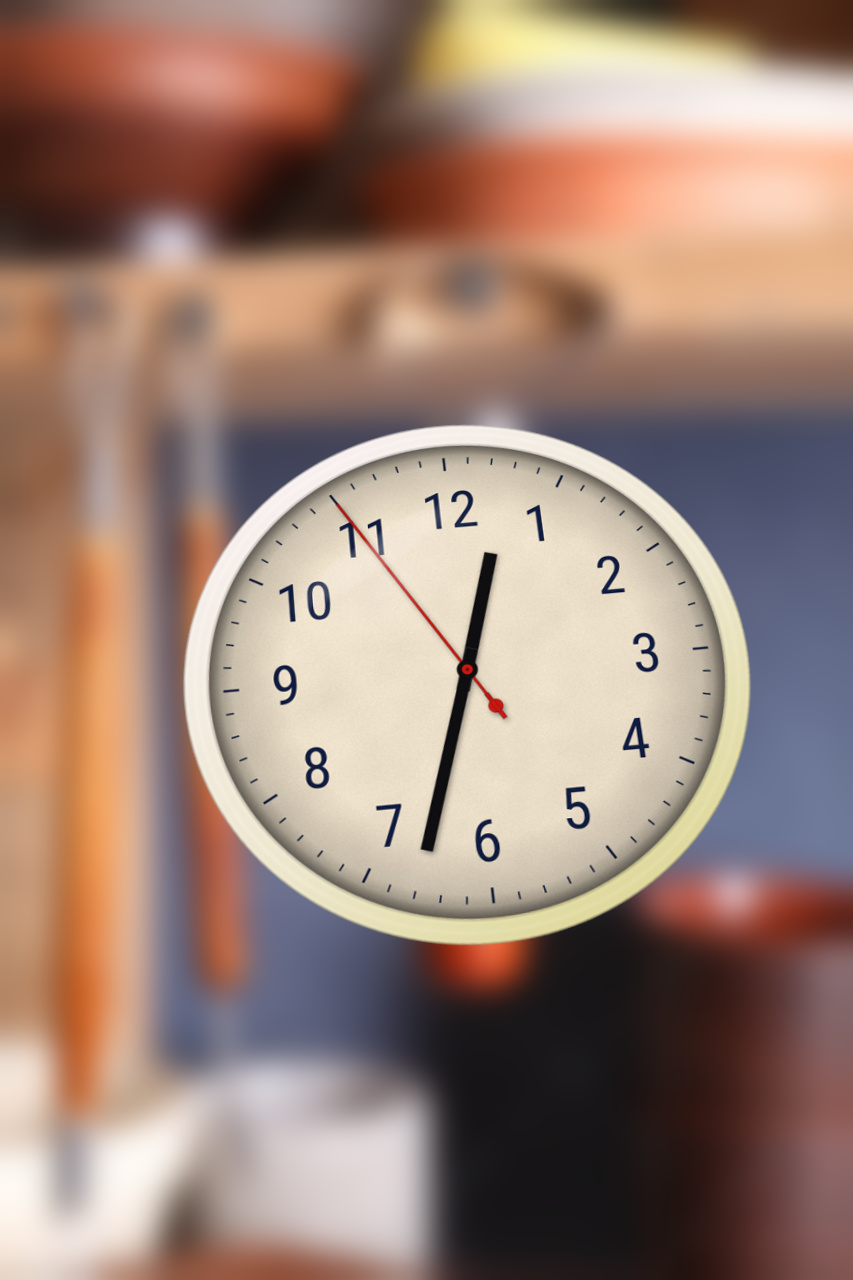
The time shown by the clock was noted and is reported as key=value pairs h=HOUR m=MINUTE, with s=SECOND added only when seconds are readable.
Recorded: h=12 m=32 s=55
